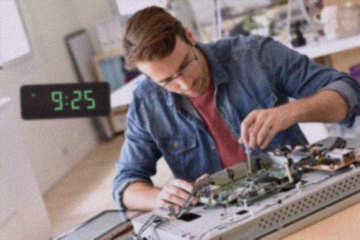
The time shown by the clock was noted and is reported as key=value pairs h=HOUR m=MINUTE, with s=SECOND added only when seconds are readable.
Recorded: h=9 m=25
